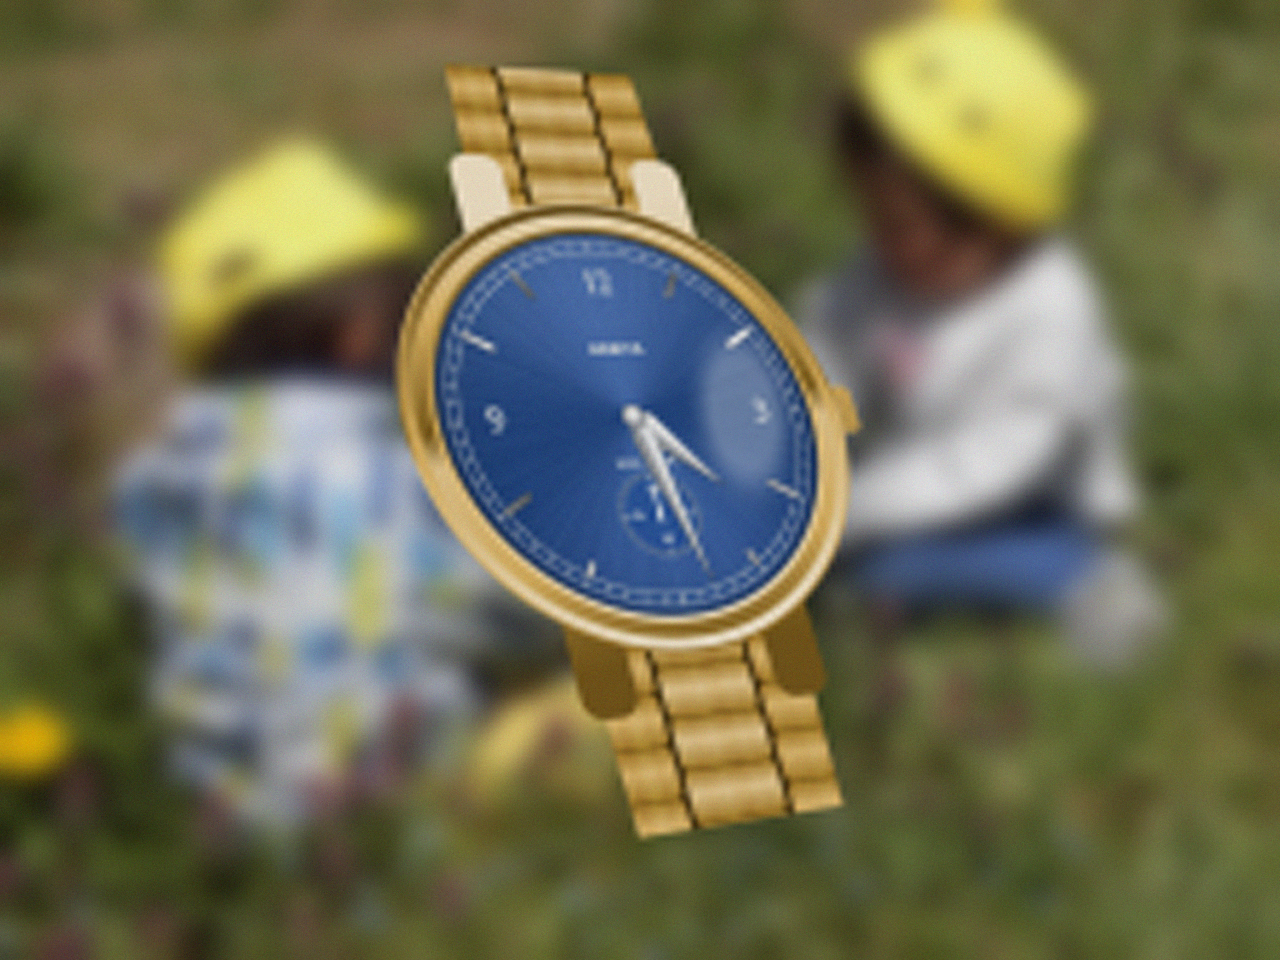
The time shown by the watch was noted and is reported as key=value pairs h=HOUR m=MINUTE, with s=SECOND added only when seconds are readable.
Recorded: h=4 m=28
